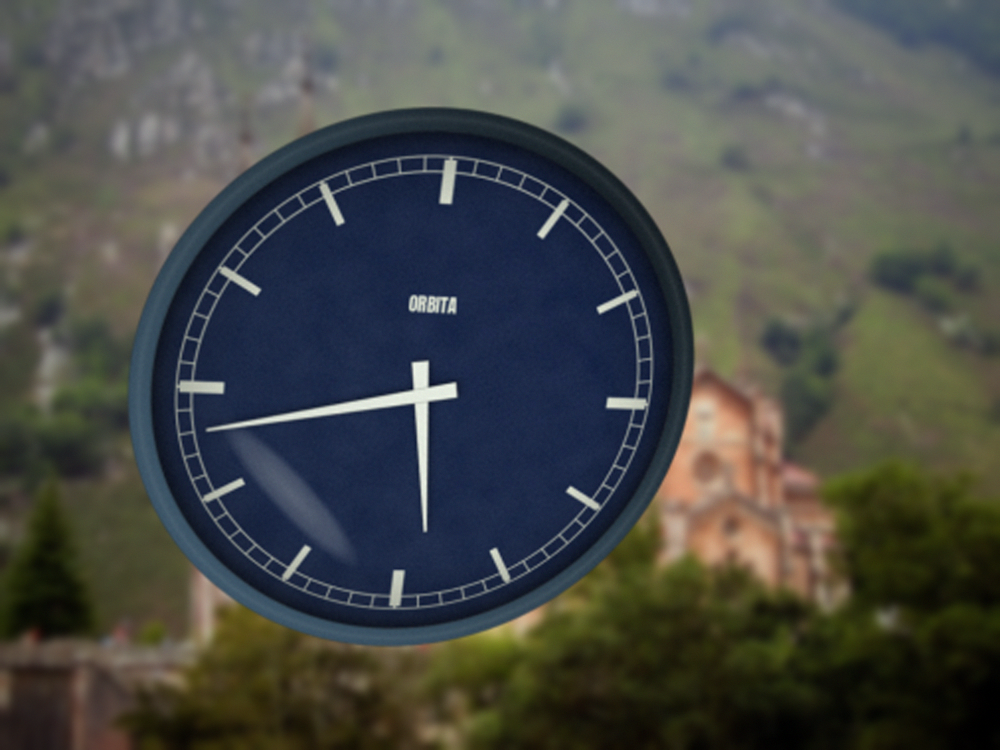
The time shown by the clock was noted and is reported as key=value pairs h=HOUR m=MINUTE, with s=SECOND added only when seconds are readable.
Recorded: h=5 m=43
